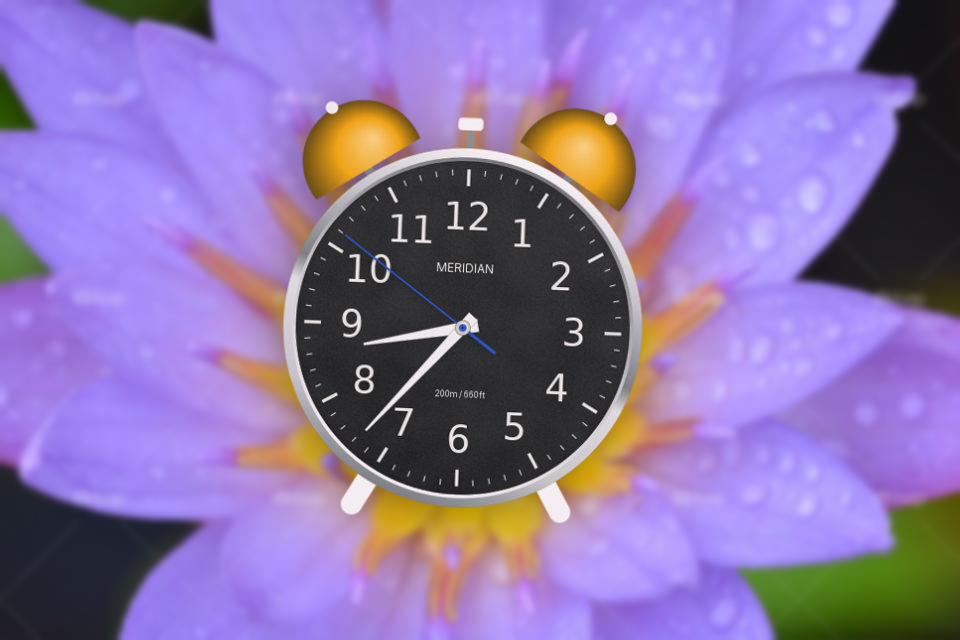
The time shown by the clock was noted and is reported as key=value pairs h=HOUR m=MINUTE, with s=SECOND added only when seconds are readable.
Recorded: h=8 m=36 s=51
